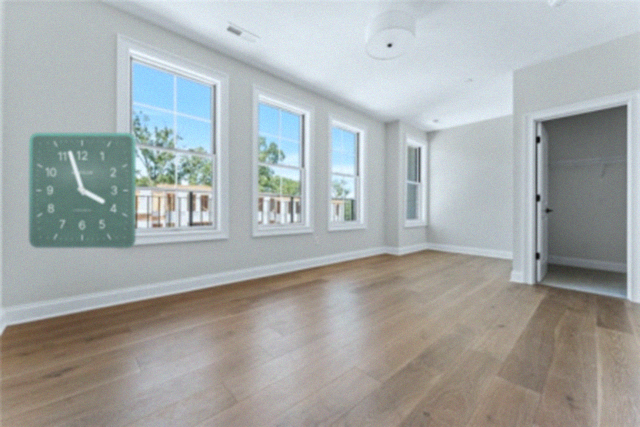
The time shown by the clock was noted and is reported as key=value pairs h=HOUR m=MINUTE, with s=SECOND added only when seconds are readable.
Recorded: h=3 m=57
